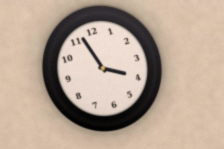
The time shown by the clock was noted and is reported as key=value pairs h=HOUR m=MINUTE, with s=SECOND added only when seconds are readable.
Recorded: h=3 m=57
